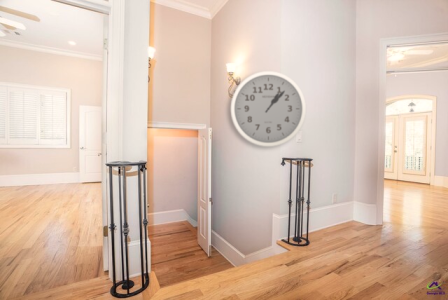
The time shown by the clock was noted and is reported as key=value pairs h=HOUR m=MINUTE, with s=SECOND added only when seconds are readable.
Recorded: h=1 m=7
